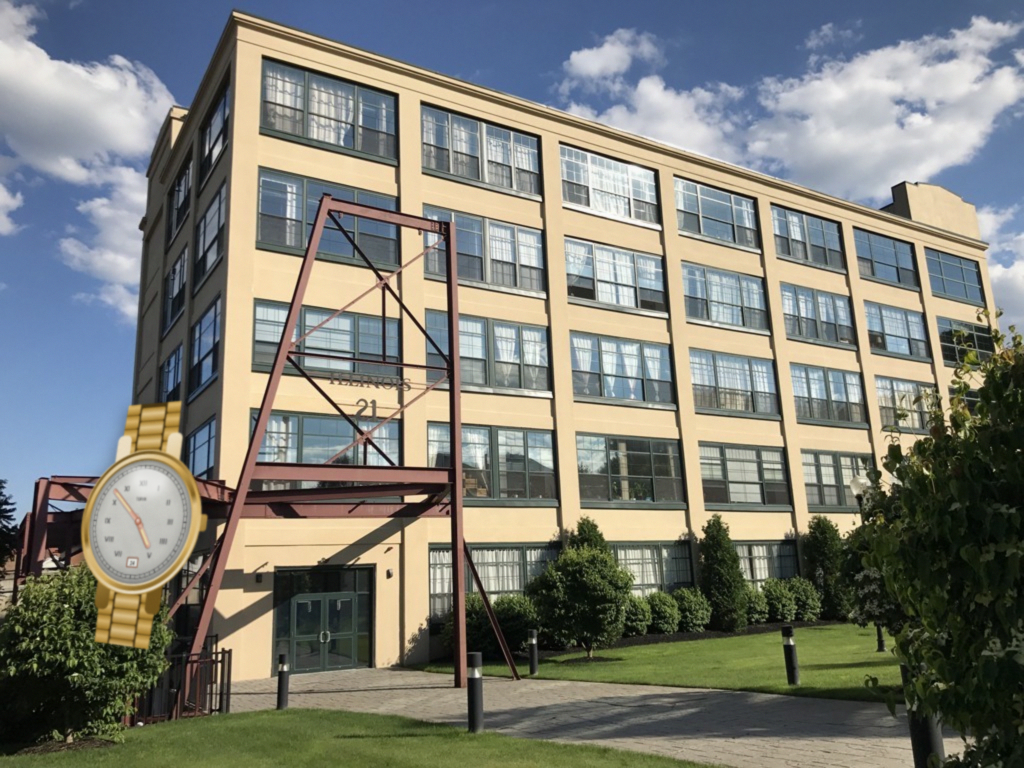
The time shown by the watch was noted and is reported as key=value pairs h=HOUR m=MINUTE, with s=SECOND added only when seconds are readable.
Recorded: h=4 m=52
